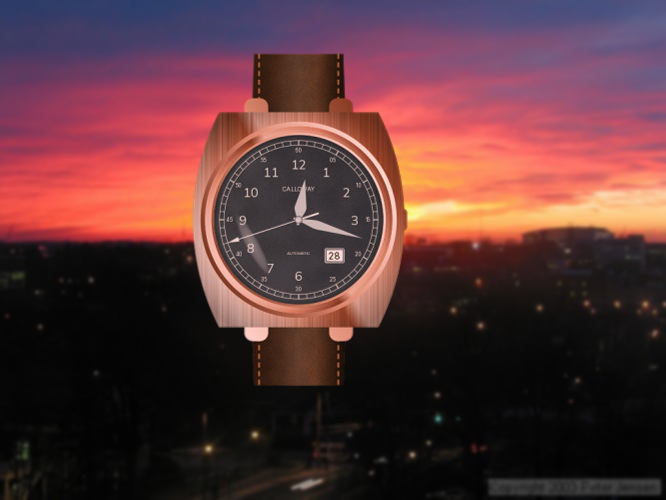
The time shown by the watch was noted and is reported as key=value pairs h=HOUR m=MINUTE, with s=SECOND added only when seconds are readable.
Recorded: h=12 m=17 s=42
